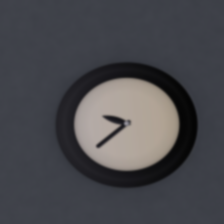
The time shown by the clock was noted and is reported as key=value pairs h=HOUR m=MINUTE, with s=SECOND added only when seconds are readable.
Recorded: h=9 m=38
